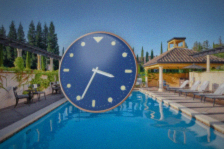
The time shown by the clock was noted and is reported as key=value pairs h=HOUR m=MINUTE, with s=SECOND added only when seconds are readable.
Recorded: h=3 m=34
